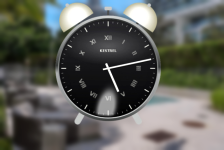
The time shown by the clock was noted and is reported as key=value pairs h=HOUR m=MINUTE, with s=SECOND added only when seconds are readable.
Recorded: h=5 m=13
